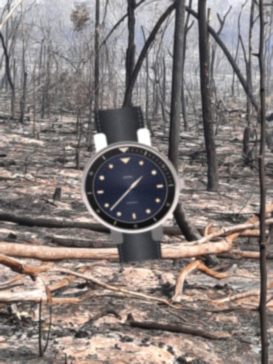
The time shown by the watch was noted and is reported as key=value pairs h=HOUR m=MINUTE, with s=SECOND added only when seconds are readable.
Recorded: h=1 m=38
